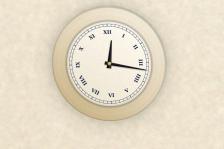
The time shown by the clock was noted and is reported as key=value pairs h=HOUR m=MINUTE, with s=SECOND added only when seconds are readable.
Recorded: h=12 m=17
